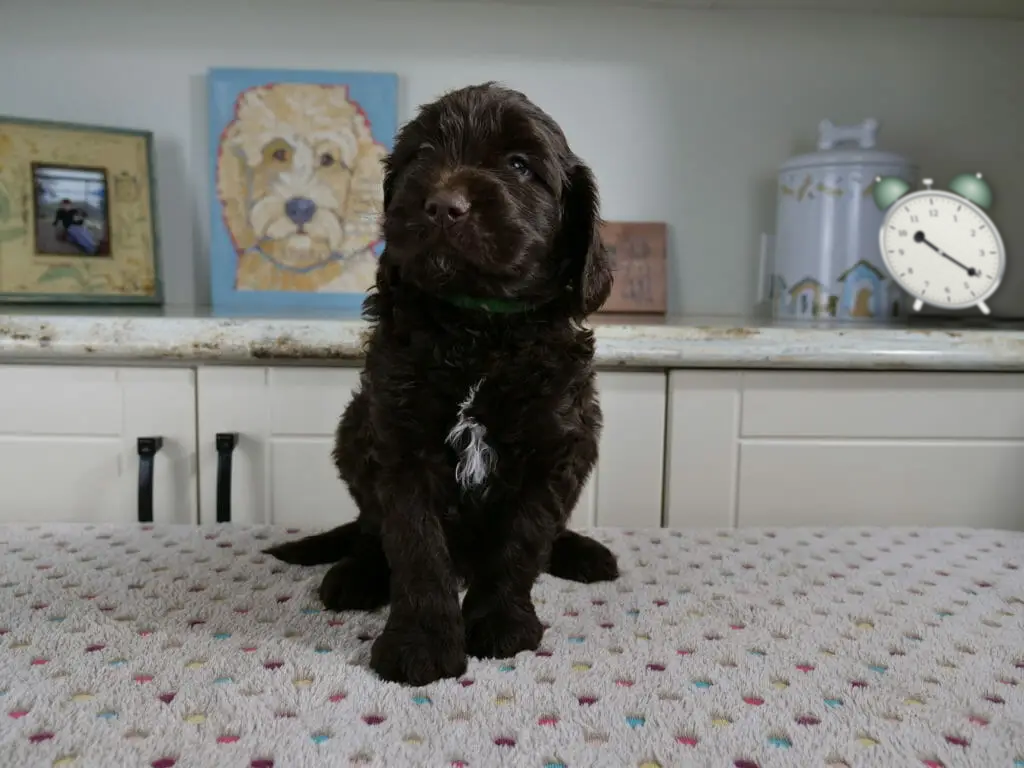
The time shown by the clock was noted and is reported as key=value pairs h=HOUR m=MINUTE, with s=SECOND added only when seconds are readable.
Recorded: h=10 m=21
